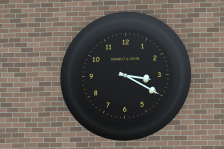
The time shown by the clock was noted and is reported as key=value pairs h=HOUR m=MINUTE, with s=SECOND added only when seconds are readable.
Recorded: h=3 m=20
